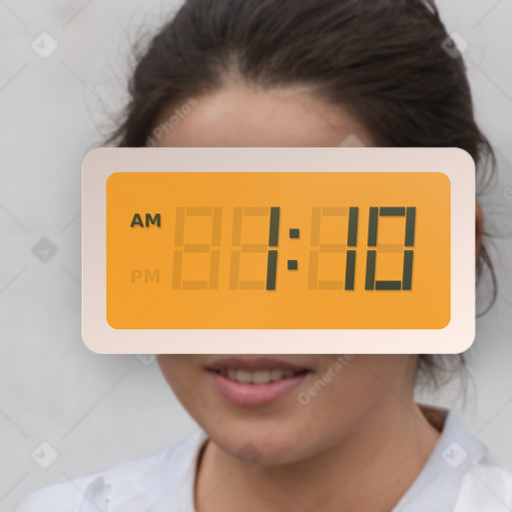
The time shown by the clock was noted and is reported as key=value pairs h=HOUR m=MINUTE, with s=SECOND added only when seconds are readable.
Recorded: h=1 m=10
